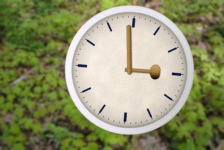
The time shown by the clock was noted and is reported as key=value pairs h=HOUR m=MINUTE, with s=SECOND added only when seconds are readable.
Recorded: h=2 m=59
